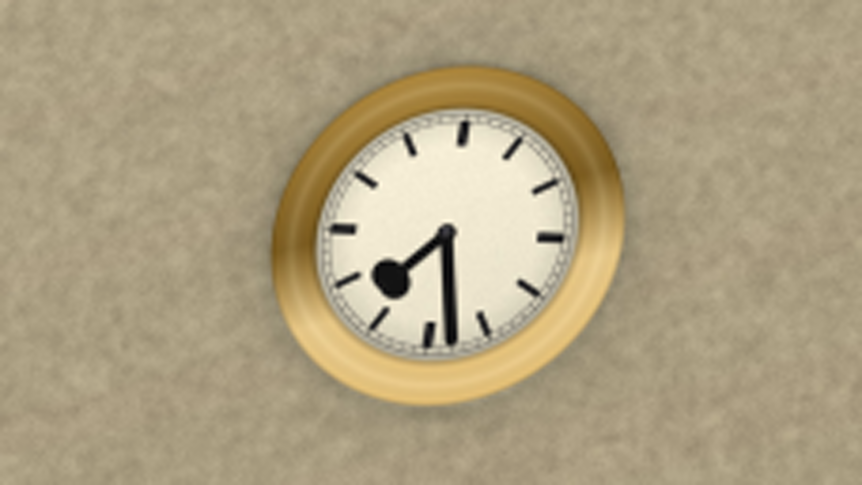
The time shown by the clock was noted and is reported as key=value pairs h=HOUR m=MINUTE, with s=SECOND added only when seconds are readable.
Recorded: h=7 m=28
